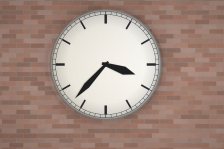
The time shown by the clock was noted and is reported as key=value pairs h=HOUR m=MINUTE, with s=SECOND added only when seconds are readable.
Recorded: h=3 m=37
